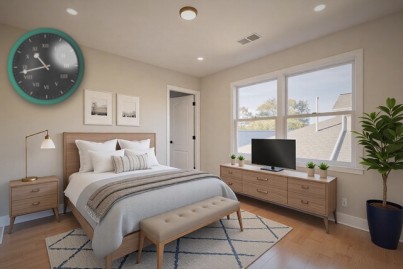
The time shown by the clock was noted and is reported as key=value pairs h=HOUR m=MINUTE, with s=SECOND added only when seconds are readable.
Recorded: h=10 m=43
